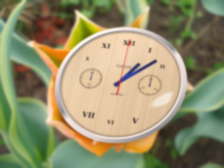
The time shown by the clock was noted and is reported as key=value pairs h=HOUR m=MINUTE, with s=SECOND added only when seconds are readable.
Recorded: h=1 m=8
